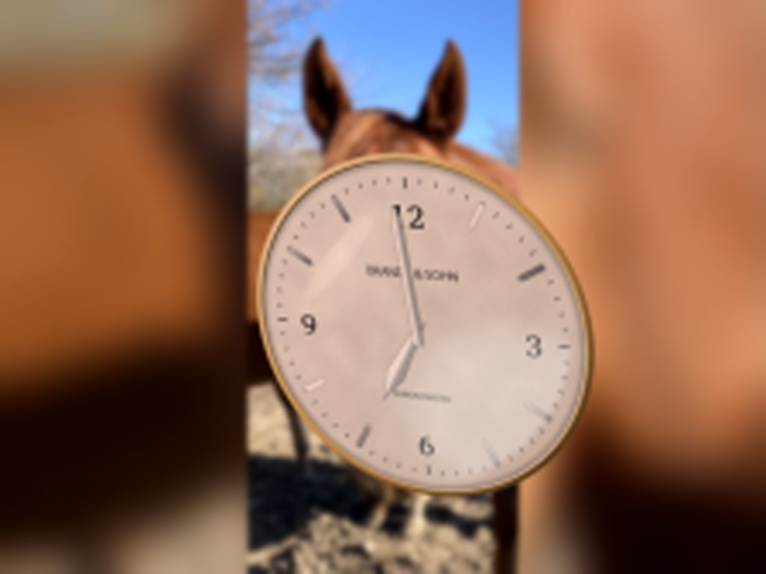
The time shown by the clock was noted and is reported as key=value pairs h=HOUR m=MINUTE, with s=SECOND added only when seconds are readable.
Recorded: h=6 m=59
